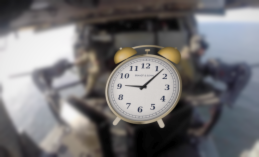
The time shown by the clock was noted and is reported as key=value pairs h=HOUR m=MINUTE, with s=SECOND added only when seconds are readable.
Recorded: h=9 m=7
